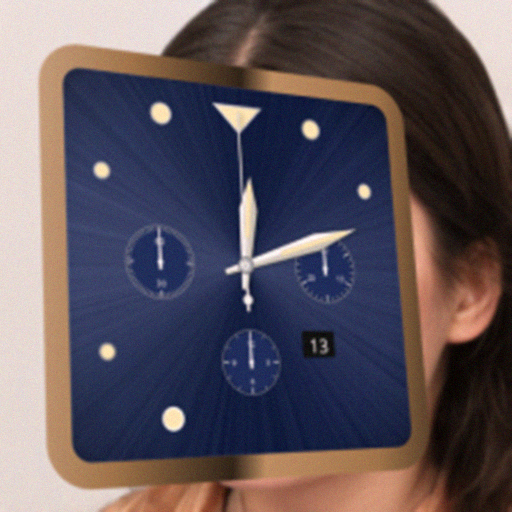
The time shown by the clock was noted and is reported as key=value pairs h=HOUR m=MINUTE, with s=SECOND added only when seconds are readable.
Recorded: h=12 m=12
